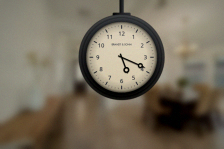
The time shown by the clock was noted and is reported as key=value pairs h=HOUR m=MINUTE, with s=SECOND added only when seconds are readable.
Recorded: h=5 m=19
